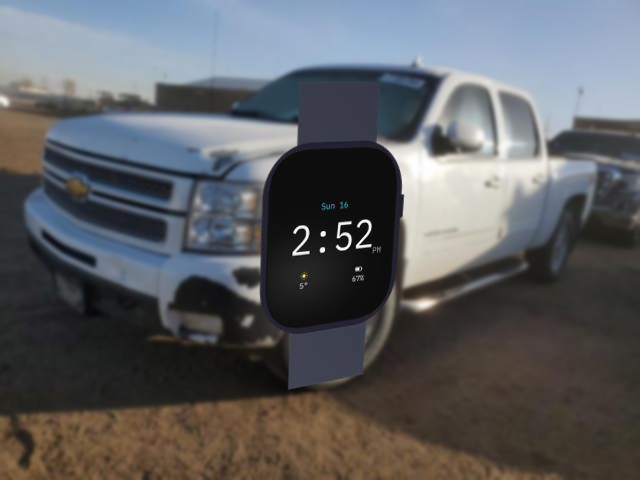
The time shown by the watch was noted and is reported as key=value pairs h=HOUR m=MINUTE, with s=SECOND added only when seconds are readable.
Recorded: h=2 m=52
